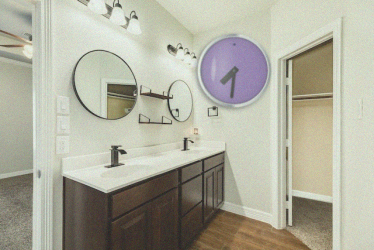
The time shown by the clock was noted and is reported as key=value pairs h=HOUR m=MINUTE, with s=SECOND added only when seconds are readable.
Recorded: h=7 m=31
